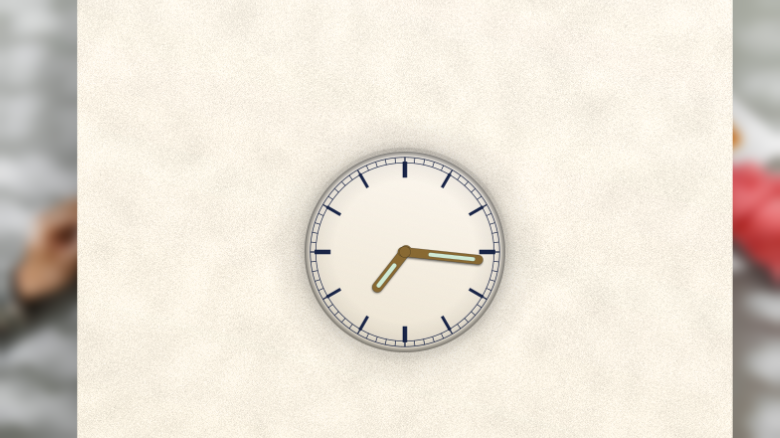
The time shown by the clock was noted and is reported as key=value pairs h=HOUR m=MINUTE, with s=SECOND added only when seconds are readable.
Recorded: h=7 m=16
